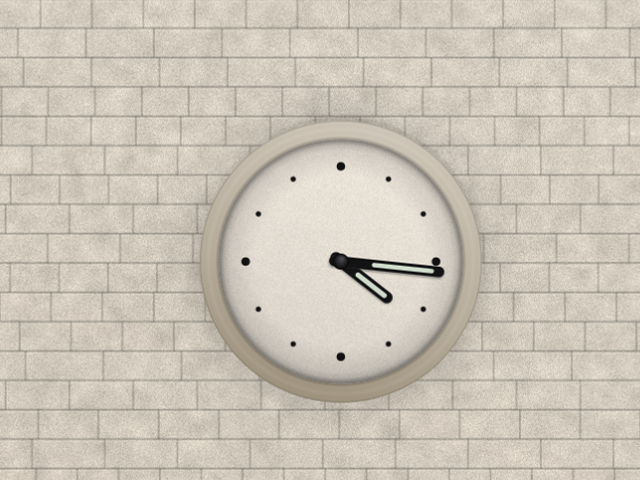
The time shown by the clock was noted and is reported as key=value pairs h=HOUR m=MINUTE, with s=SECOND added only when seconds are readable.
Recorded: h=4 m=16
